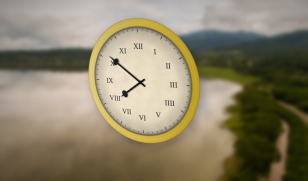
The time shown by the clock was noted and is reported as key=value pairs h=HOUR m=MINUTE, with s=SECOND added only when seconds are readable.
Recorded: h=7 m=51
